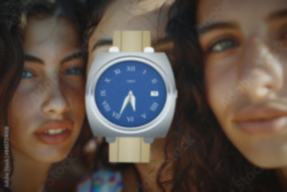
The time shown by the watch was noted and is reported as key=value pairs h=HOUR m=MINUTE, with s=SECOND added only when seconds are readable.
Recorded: h=5 m=34
